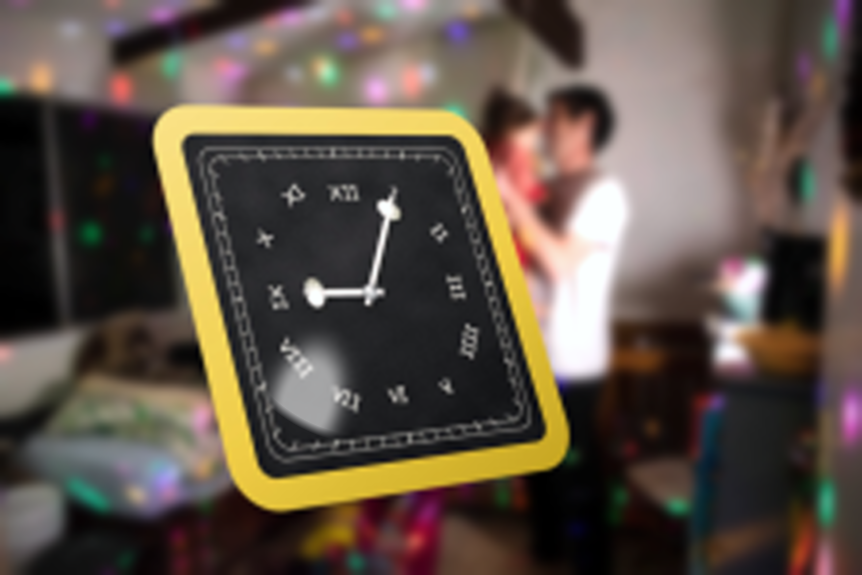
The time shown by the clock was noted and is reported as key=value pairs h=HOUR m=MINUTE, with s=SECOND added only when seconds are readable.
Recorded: h=9 m=5
